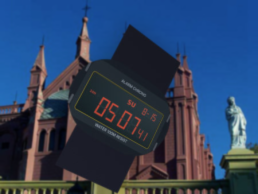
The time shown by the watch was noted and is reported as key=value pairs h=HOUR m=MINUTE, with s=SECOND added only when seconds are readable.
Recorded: h=5 m=7 s=41
